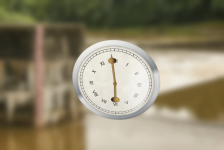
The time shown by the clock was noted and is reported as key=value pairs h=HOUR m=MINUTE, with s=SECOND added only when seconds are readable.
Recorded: h=5 m=59
